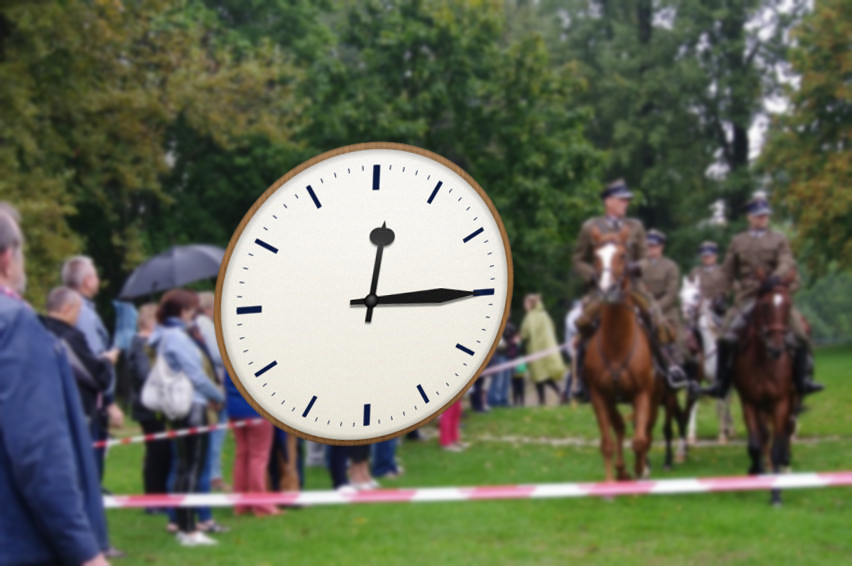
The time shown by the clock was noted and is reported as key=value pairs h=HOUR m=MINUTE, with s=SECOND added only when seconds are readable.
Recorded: h=12 m=15
